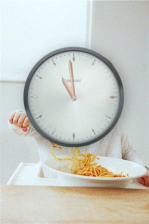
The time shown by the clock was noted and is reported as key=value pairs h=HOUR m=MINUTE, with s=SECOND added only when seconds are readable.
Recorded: h=10 m=59
